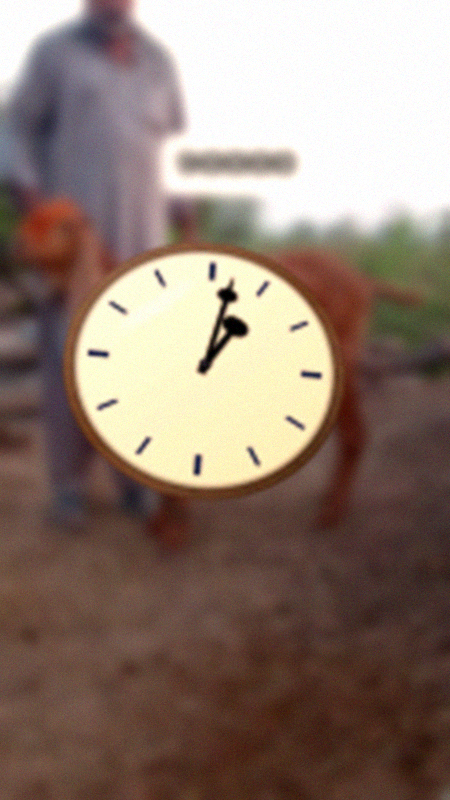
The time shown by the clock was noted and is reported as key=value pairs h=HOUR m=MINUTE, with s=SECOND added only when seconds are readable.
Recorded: h=1 m=2
